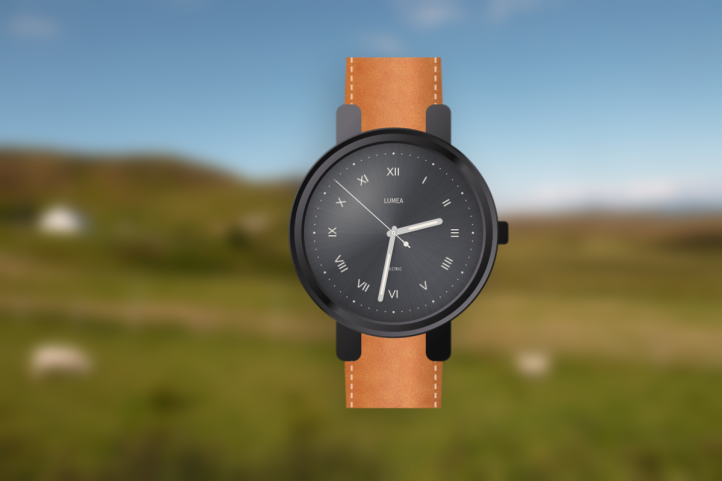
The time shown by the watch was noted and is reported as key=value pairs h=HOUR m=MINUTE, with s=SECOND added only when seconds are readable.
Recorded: h=2 m=31 s=52
